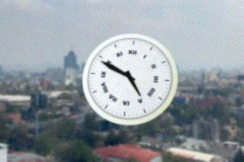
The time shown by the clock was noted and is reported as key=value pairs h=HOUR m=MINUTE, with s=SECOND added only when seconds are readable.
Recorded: h=4 m=49
